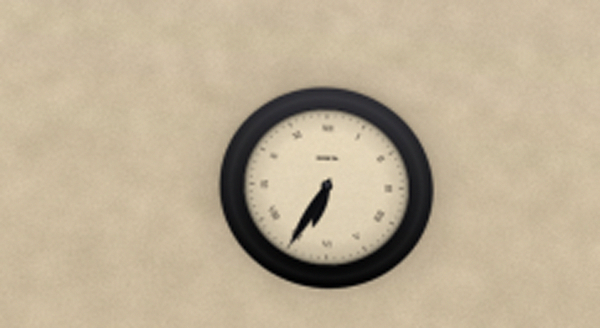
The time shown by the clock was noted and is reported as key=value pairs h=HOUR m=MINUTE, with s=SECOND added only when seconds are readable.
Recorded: h=6 m=35
